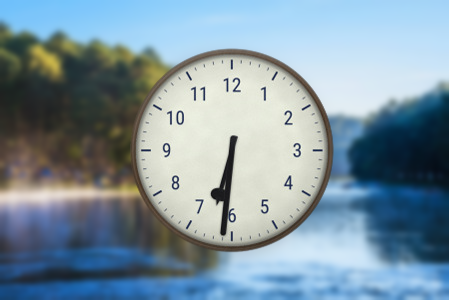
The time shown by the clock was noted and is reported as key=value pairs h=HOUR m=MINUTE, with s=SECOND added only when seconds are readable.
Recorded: h=6 m=31
